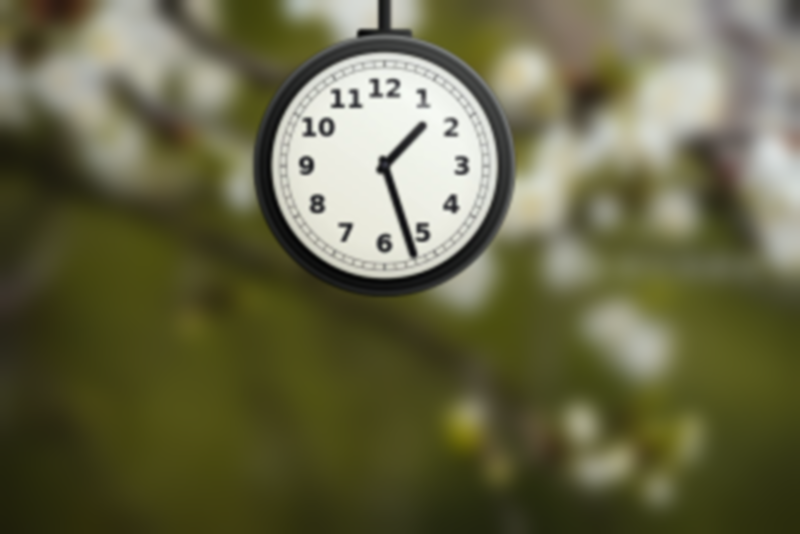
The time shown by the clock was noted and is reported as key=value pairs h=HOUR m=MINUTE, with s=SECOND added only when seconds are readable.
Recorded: h=1 m=27
